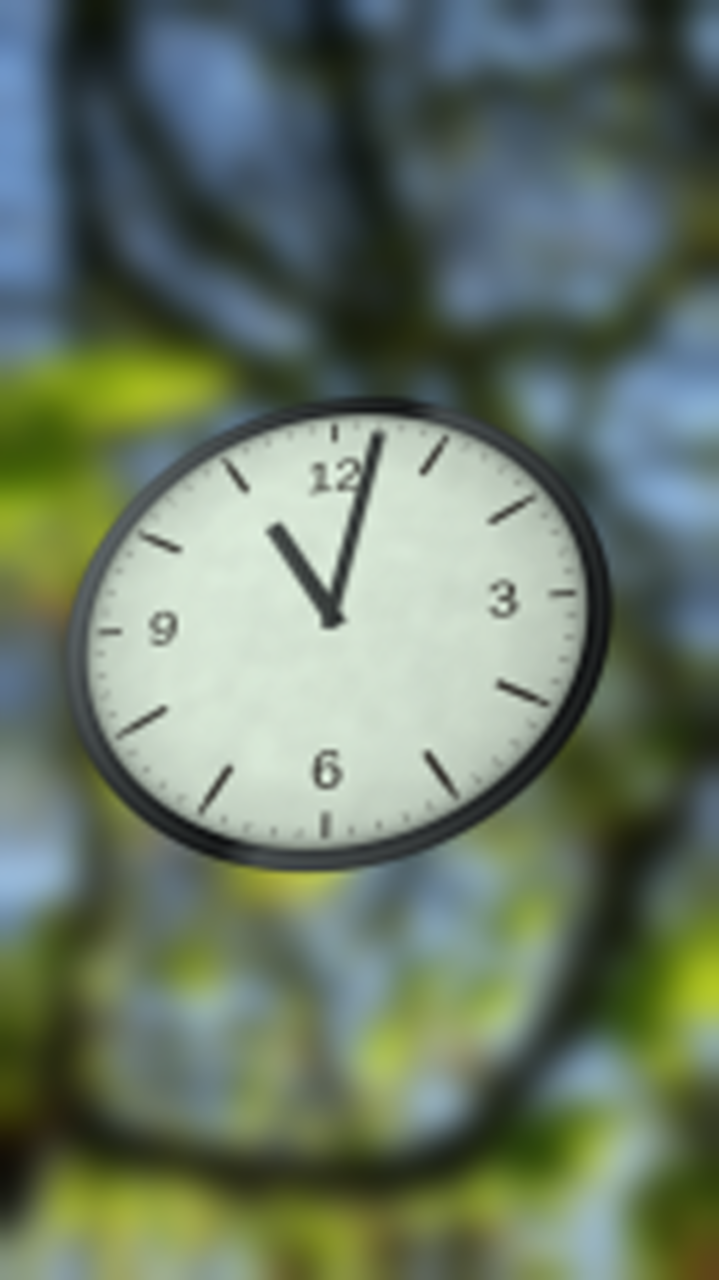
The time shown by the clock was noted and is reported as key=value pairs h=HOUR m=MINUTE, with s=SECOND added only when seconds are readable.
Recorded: h=11 m=2
